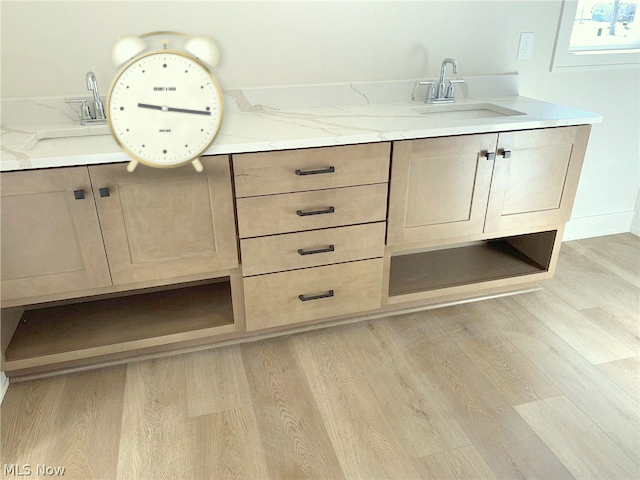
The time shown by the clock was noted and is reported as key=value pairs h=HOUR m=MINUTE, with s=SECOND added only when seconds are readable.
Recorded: h=9 m=16
